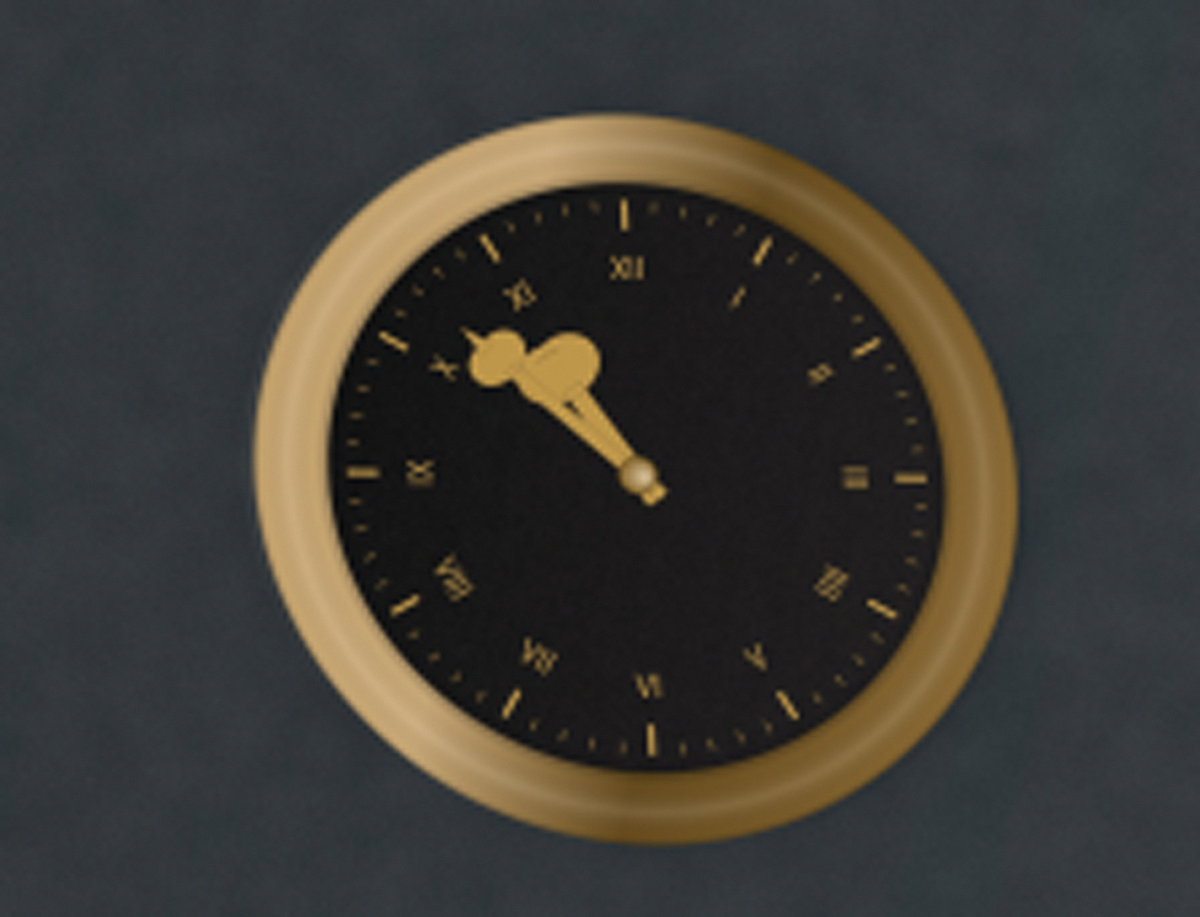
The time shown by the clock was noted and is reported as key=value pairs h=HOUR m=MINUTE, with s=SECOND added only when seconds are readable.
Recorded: h=10 m=52
